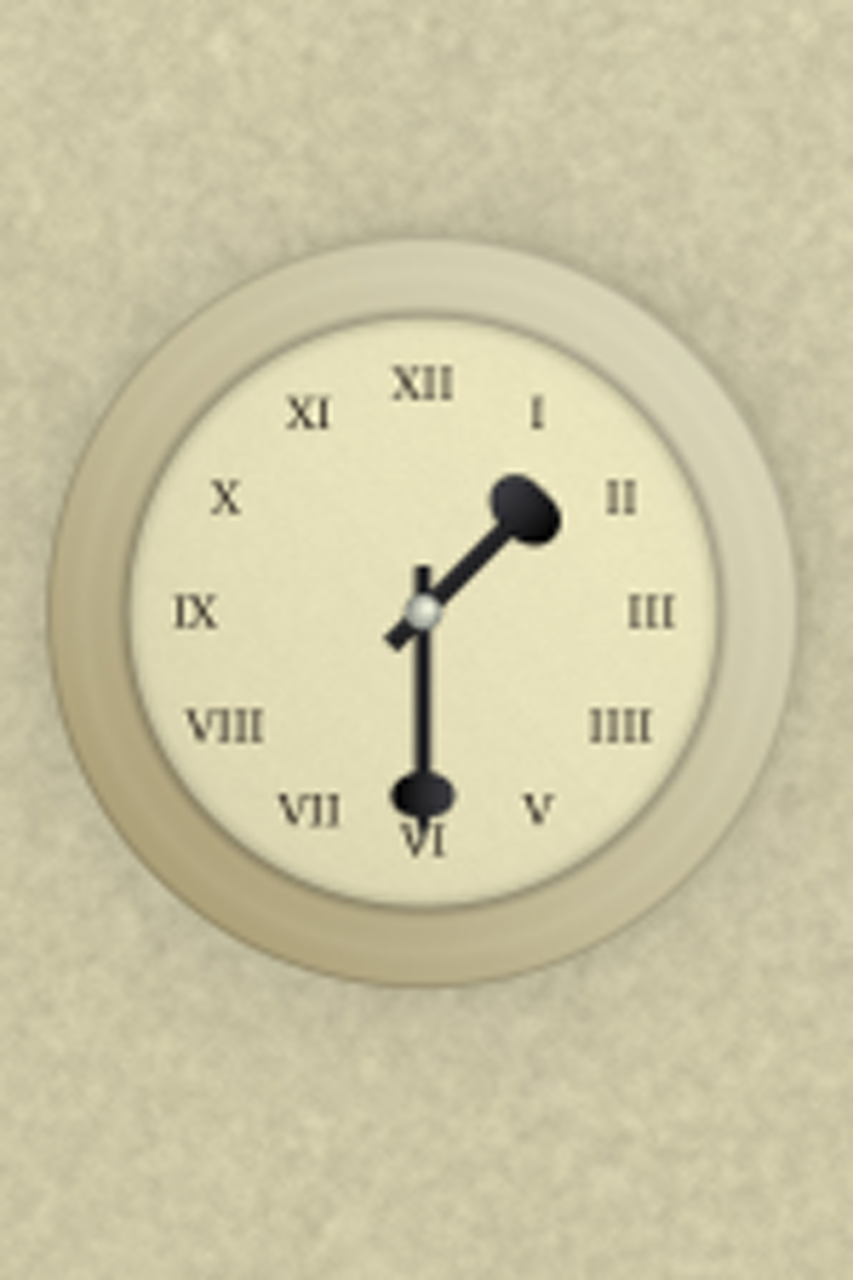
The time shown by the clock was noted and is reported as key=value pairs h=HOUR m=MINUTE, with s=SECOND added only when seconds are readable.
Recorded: h=1 m=30
